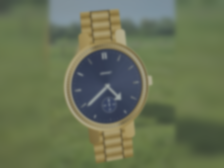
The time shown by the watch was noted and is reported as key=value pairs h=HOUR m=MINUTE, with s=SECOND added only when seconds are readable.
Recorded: h=4 m=39
